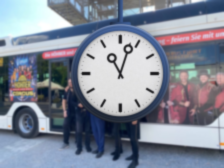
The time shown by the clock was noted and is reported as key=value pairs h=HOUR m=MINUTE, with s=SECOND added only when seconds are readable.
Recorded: h=11 m=3
